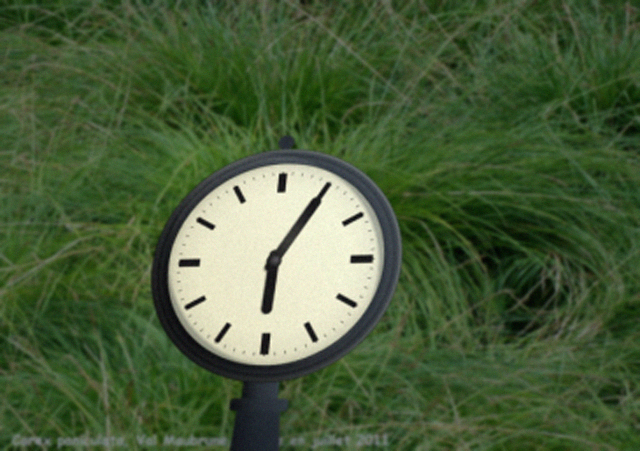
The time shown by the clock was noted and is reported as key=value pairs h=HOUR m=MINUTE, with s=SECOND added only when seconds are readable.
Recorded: h=6 m=5
